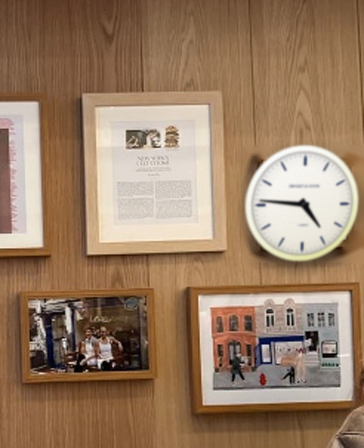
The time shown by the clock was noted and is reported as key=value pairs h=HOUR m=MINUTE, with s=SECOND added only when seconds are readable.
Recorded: h=4 m=46
